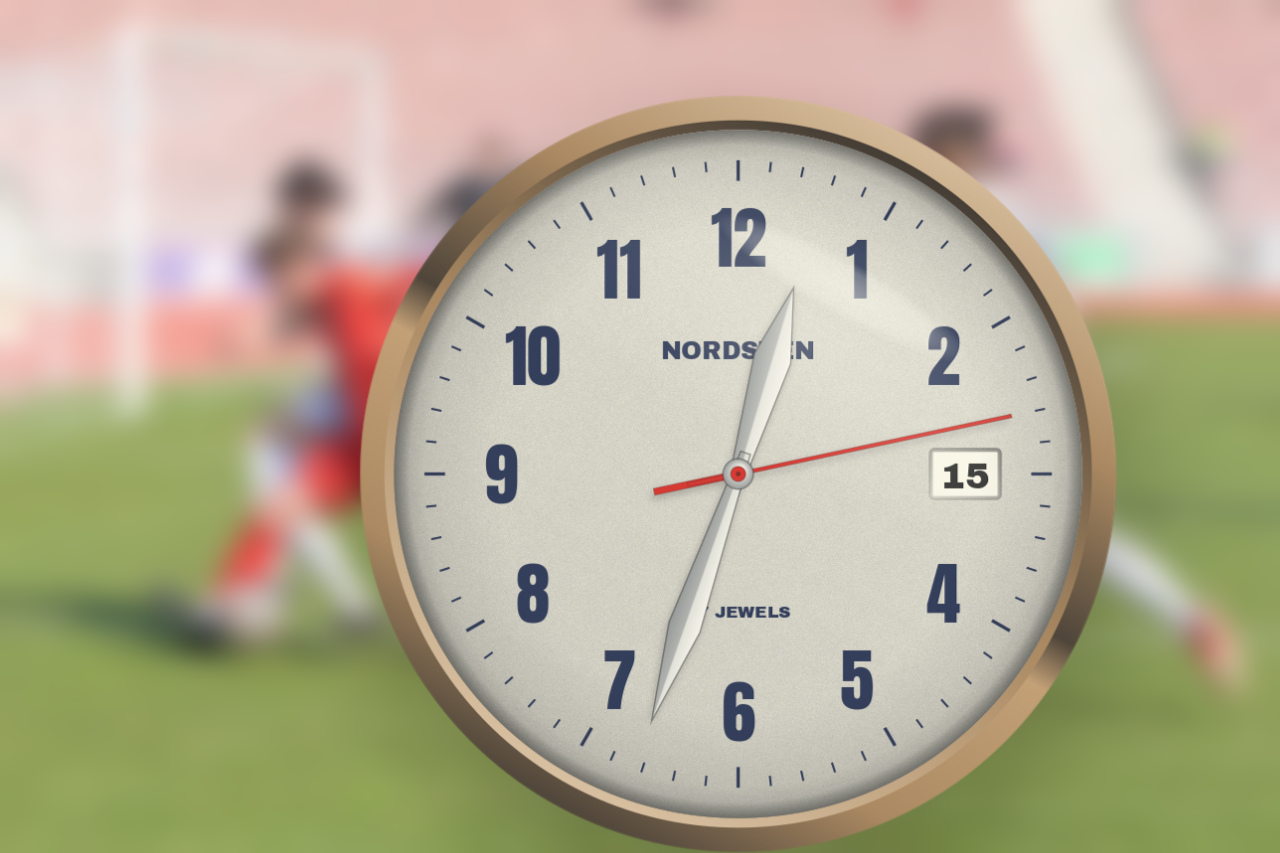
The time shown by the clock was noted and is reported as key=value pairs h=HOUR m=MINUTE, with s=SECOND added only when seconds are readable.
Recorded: h=12 m=33 s=13
